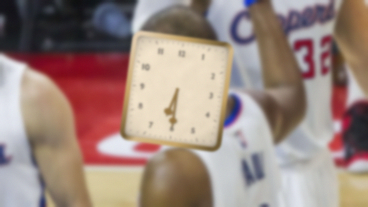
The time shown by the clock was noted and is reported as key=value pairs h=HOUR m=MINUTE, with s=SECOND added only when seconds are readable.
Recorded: h=6 m=30
